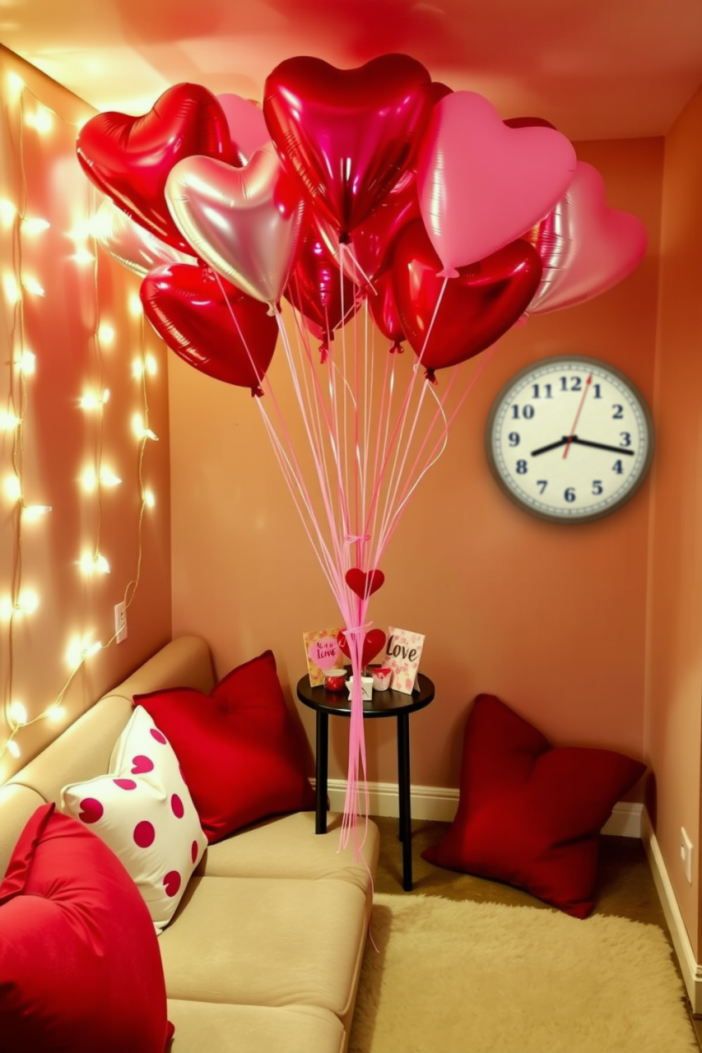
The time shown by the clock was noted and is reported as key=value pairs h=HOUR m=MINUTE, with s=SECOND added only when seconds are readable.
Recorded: h=8 m=17 s=3
